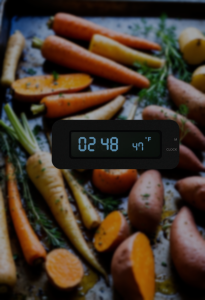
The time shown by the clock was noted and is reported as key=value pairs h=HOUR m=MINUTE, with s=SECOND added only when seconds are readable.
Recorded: h=2 m=48
